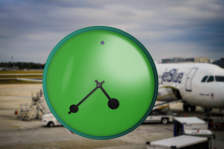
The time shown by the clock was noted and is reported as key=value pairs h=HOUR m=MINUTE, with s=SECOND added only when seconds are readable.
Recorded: h=4 m=37
